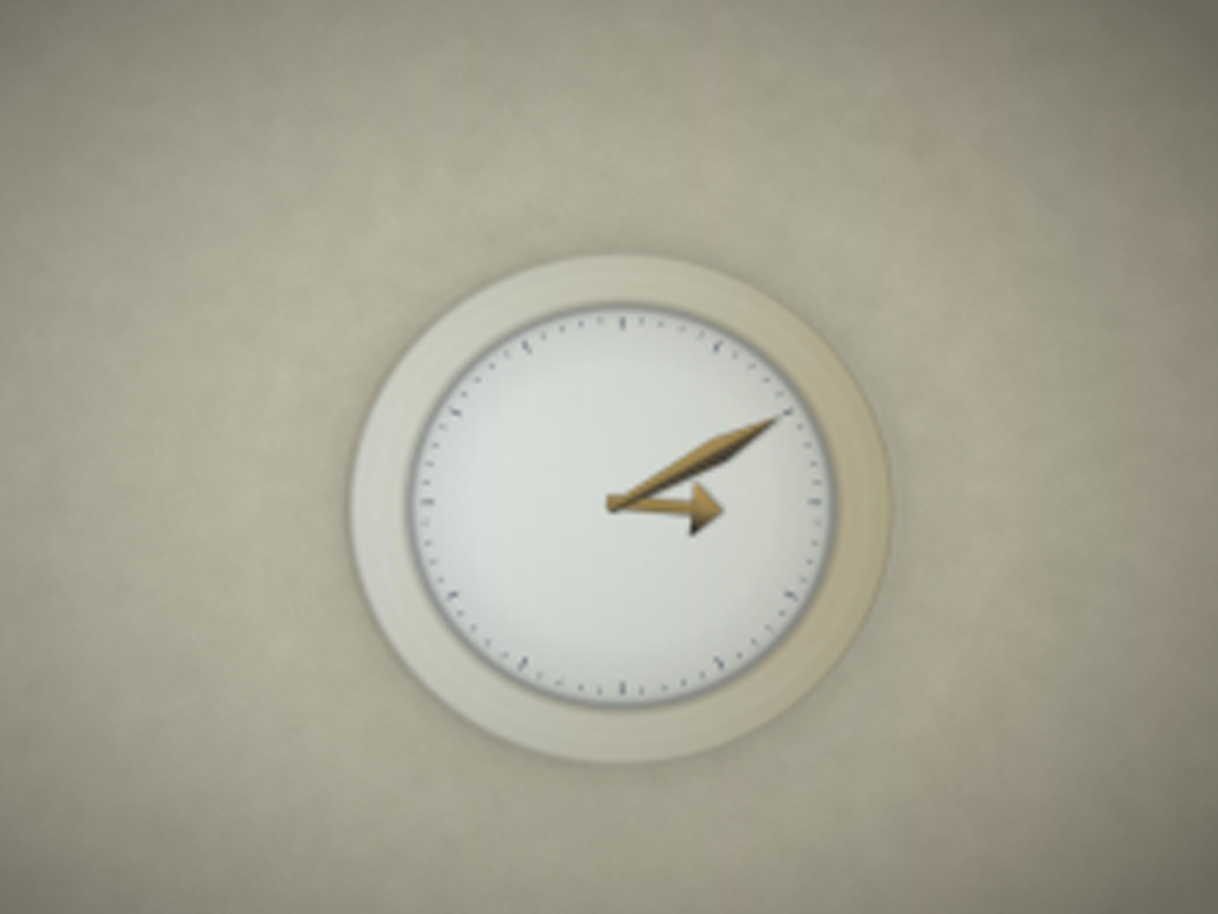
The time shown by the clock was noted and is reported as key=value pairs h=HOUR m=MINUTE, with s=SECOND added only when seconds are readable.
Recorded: h=3 m=10
